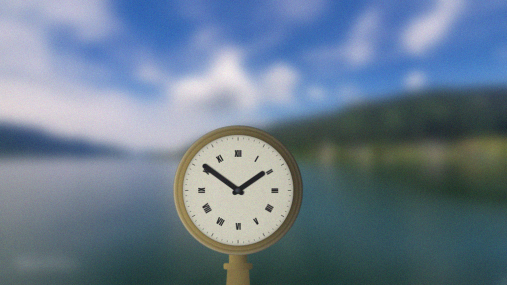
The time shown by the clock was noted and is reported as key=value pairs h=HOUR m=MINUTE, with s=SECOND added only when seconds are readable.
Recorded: h=1 m=51
